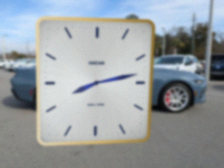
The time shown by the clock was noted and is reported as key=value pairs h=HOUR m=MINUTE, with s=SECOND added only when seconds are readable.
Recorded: h=8 m=13
